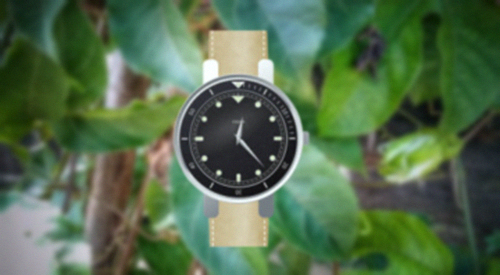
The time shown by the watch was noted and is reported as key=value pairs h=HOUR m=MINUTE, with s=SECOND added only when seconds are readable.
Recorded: h=12 m=23
